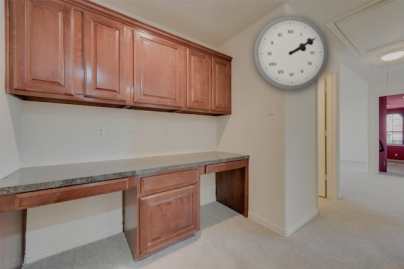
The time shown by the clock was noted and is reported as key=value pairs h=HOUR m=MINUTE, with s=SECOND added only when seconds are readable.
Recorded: h=2 m=10
